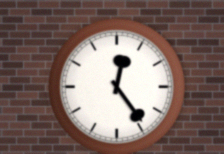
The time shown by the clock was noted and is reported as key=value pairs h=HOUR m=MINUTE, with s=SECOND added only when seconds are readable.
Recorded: h=12 m=24
